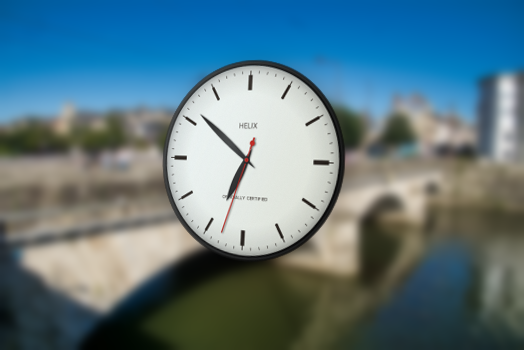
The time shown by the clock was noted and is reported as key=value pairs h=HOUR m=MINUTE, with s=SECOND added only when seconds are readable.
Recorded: h=6 m=51 s=33
